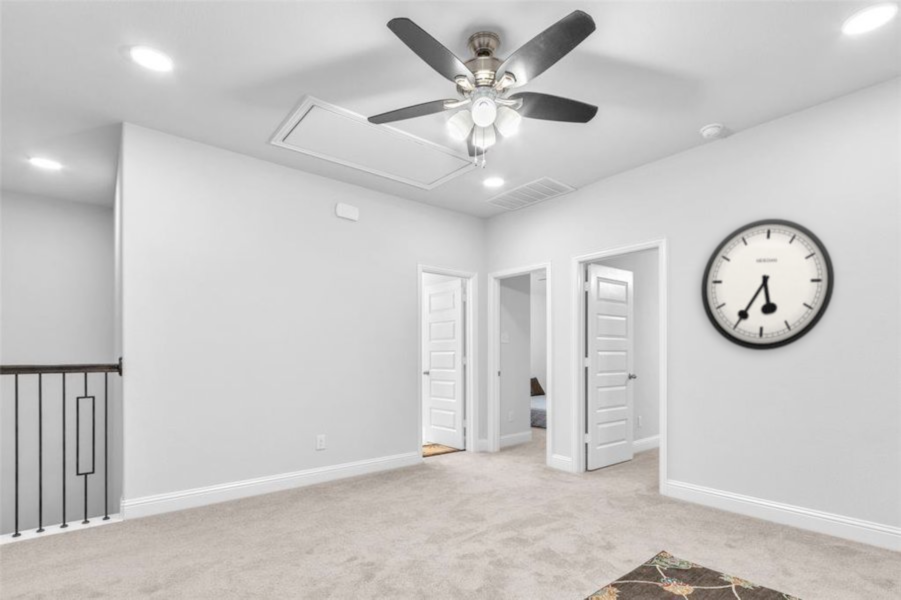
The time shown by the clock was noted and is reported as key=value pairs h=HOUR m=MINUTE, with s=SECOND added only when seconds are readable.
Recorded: h=5 m=35
